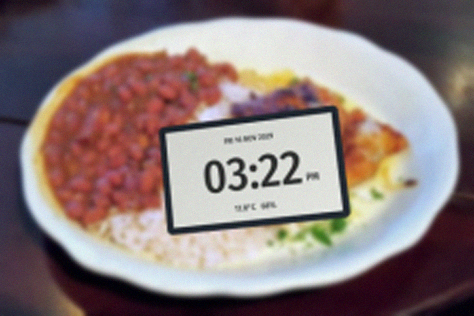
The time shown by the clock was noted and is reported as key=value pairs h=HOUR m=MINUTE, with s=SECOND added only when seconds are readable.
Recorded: h=3 m=22
